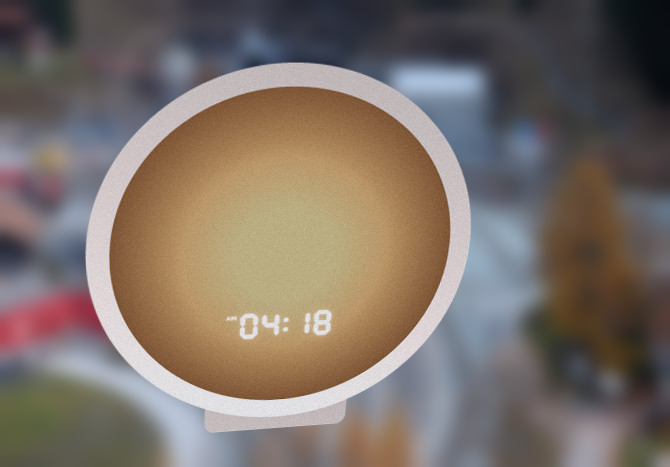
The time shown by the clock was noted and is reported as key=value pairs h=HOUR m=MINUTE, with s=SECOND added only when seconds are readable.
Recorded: h=4 m=18
